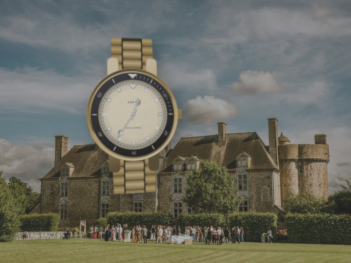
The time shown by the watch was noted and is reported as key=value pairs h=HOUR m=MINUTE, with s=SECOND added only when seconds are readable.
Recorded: h=12 m=36
